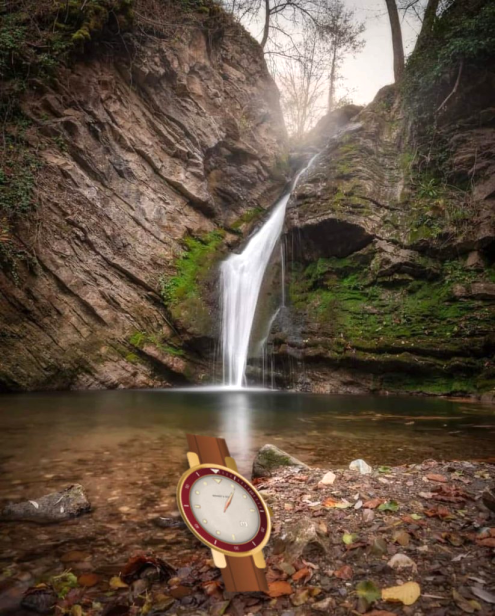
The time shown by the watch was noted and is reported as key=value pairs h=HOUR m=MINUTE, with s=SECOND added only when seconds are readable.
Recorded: h=1 m=6
